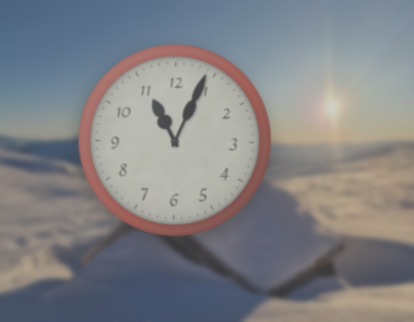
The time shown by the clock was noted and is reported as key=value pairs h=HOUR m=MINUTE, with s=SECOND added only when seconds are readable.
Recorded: h=11 m=4
